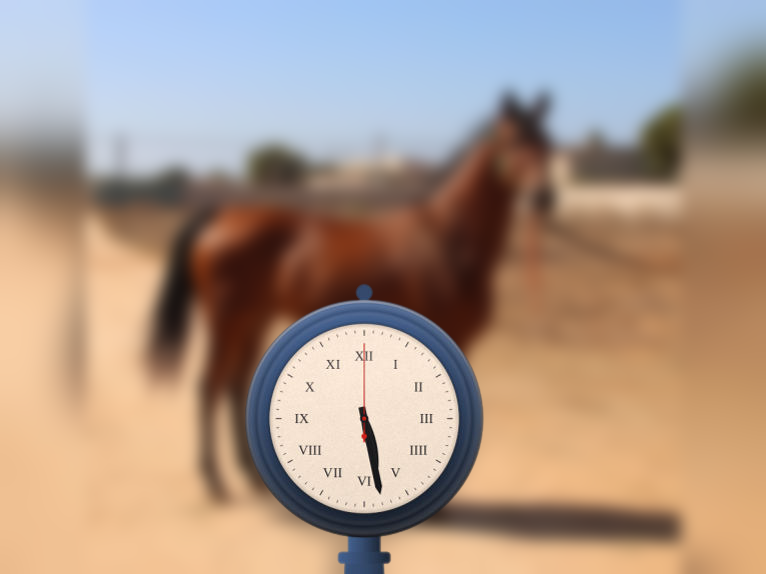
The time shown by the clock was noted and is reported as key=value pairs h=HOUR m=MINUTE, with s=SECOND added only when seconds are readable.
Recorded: h=5 m=28 s=0
